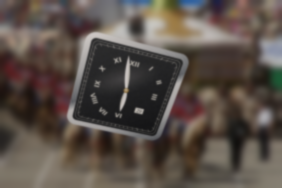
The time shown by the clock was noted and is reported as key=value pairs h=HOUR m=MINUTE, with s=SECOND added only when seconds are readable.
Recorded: h=5 m=58
